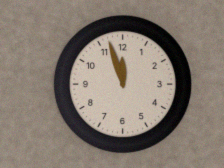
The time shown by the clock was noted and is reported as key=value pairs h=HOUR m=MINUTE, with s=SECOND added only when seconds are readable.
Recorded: h=11 m=57
